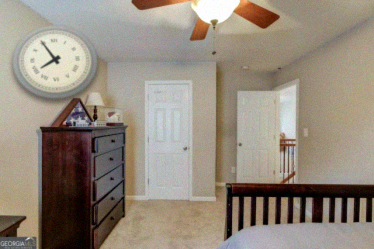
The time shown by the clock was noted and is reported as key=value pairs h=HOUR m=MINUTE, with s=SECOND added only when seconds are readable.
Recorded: h=7 m=55
